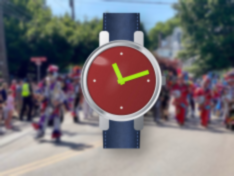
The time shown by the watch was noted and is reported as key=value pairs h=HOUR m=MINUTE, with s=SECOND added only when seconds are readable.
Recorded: h=11 m=12
